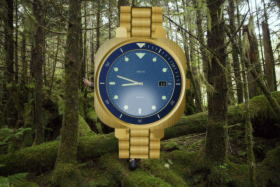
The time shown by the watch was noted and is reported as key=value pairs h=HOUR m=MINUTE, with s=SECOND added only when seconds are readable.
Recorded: h=8 m=48
